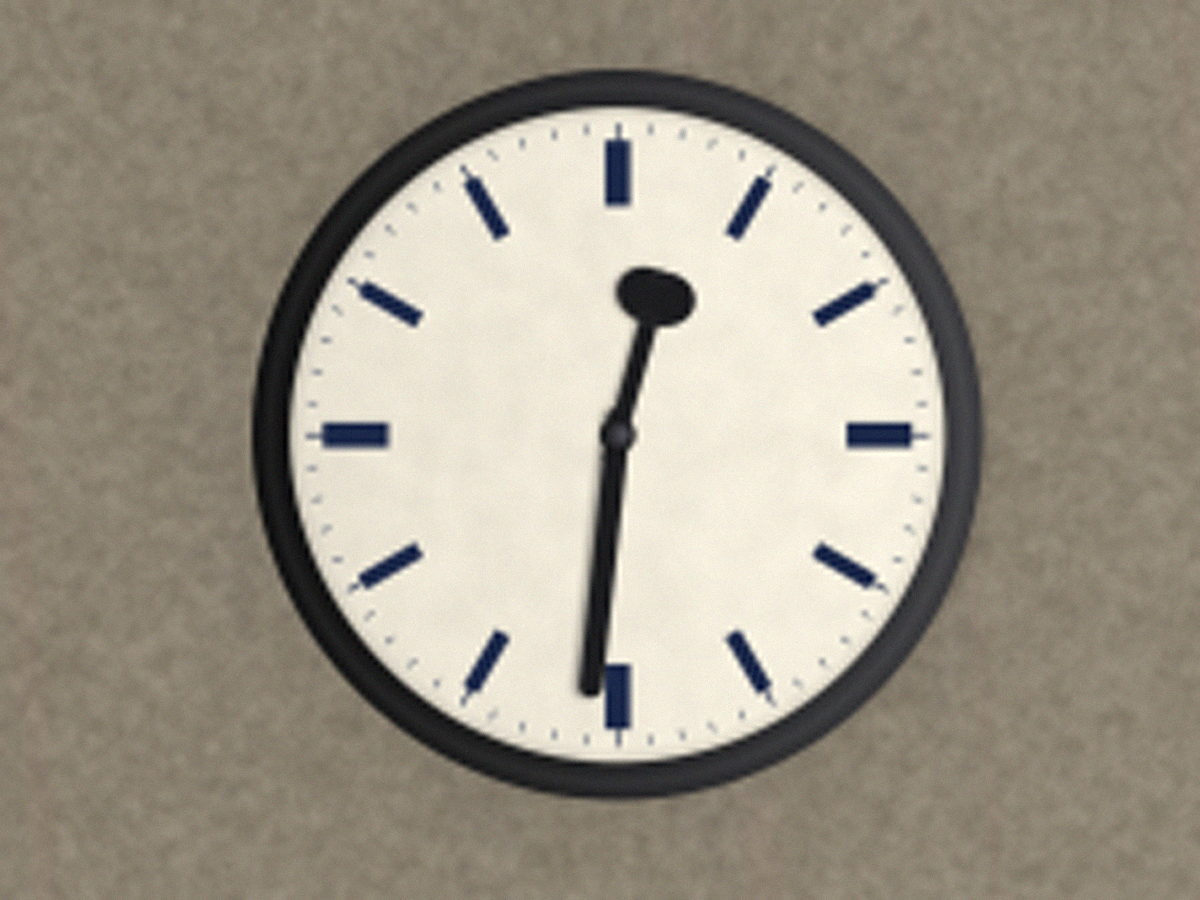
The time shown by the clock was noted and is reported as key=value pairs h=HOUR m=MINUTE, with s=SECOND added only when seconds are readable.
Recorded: h=12 m=31
